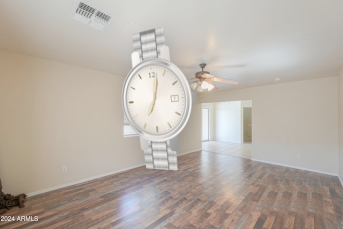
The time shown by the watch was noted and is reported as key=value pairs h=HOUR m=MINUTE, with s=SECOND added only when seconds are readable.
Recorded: h=7 m=2
